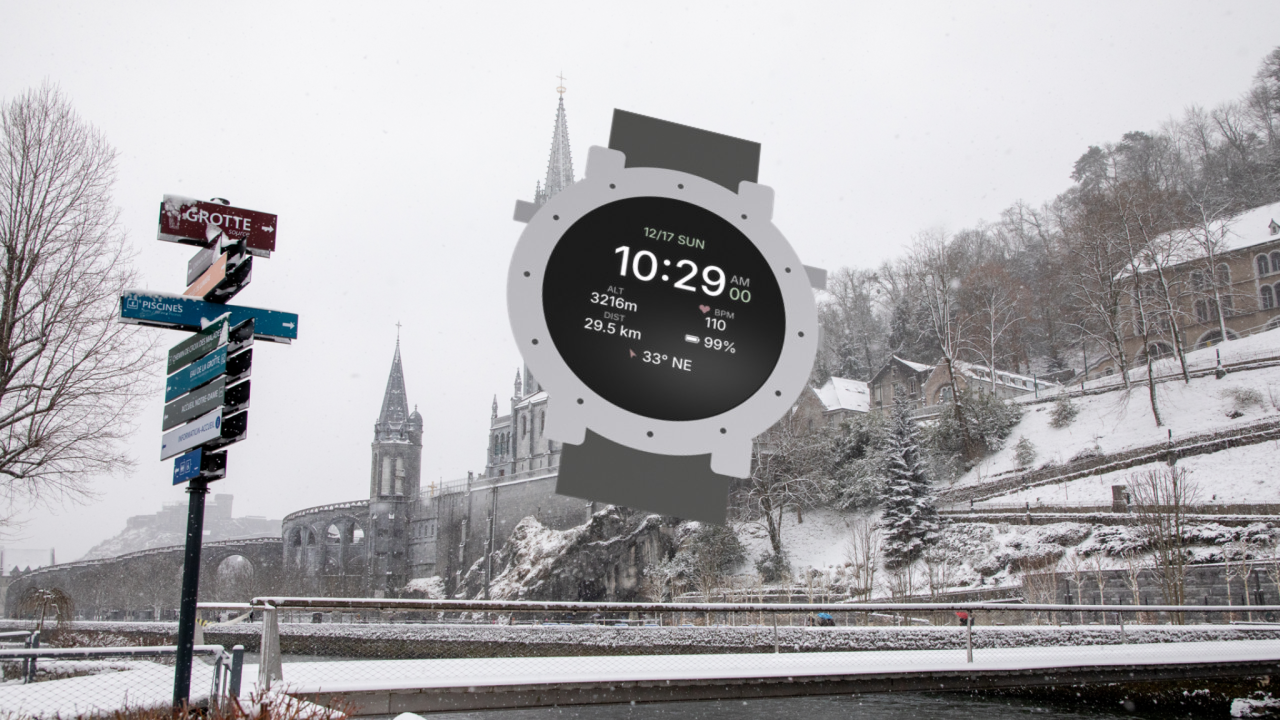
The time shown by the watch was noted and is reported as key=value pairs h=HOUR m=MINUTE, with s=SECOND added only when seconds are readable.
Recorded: h=10 m=29 s=0
